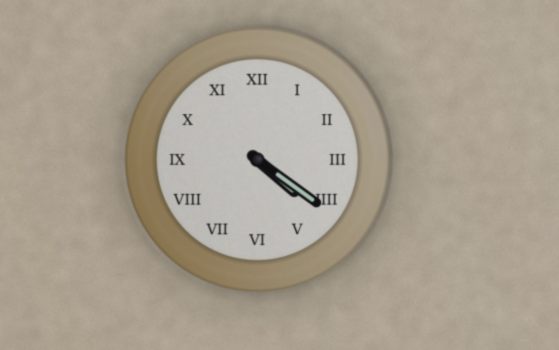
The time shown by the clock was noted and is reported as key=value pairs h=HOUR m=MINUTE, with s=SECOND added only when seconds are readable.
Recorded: h=4 m=21
